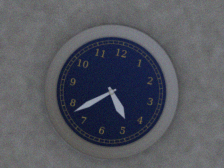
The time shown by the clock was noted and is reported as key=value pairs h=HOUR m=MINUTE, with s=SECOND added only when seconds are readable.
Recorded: h=4 m=38
